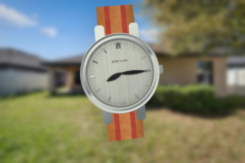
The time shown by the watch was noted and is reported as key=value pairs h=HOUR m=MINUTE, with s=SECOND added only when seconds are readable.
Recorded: h=8 m=15
